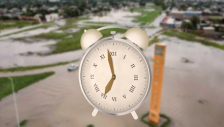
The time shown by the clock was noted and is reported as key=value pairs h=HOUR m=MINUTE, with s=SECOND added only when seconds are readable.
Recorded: h=6 m=58
